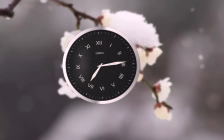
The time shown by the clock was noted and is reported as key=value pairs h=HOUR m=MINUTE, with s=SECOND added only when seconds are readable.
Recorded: h=7 m=14
